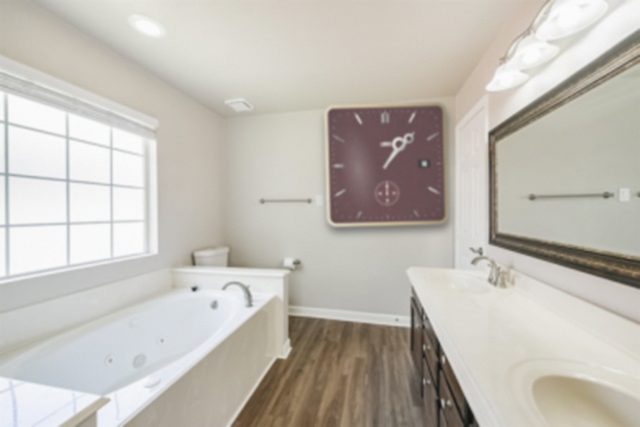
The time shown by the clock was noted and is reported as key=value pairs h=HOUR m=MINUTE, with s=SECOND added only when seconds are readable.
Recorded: h=1 m=7
